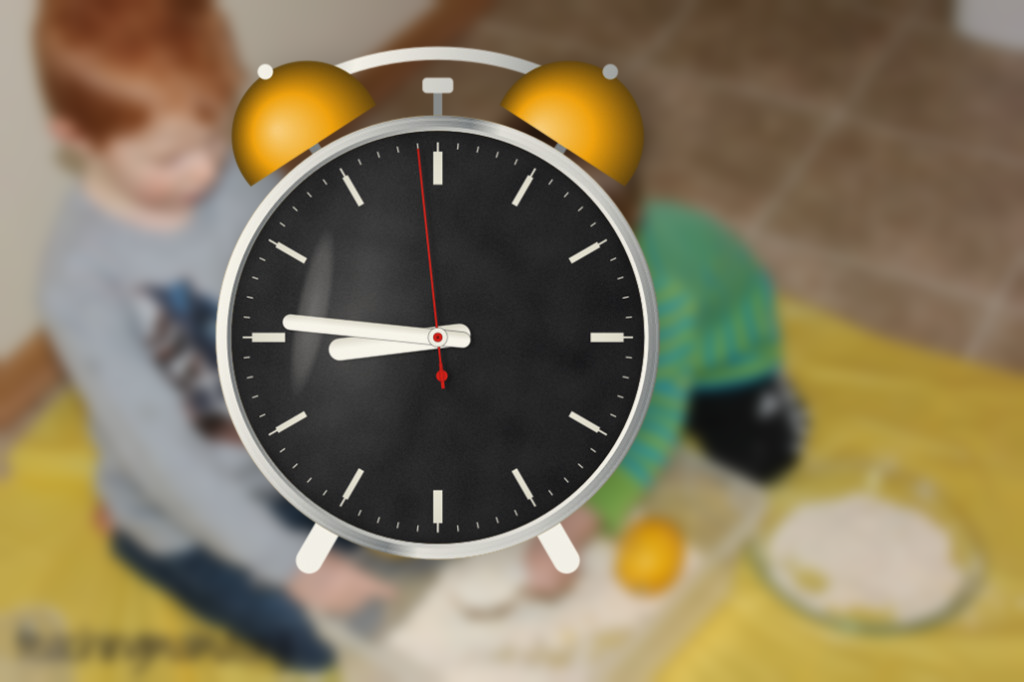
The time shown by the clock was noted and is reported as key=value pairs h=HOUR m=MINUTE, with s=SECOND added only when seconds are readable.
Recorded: h=8 m=45 s=59
